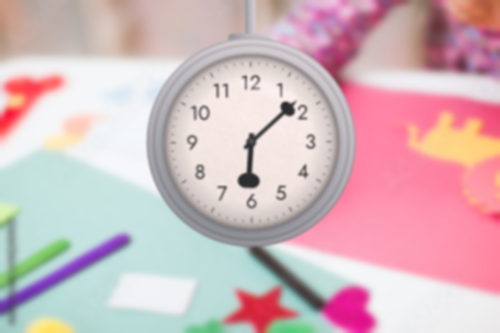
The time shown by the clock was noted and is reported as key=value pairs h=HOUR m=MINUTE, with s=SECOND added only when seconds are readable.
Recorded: h=6 m=8
